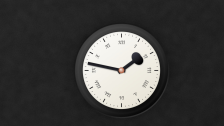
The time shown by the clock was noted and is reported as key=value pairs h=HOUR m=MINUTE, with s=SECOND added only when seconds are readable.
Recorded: h=1 m=47
